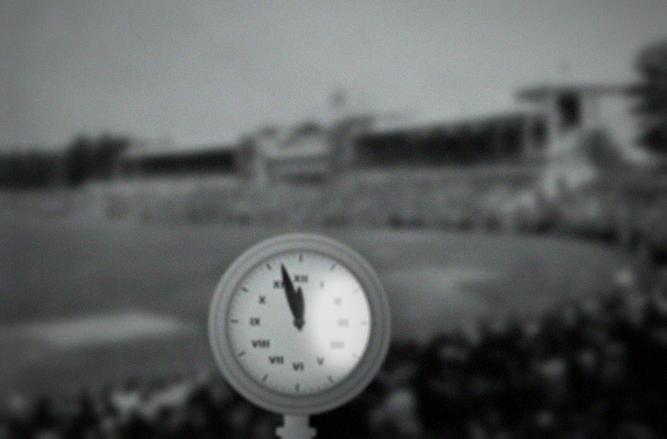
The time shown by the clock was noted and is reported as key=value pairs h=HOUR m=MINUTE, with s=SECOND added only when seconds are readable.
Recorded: h=11 m=57
